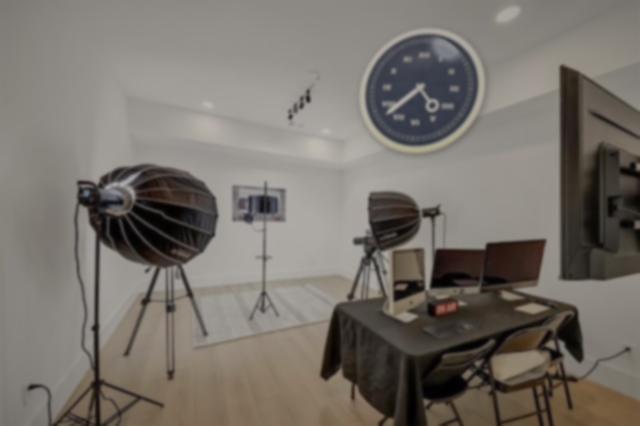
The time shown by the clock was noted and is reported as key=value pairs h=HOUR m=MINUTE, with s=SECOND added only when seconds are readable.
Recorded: h=4 m=38
